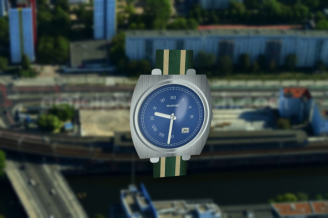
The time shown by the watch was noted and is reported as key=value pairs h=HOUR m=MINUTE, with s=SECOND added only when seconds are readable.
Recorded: h=9 m=31
